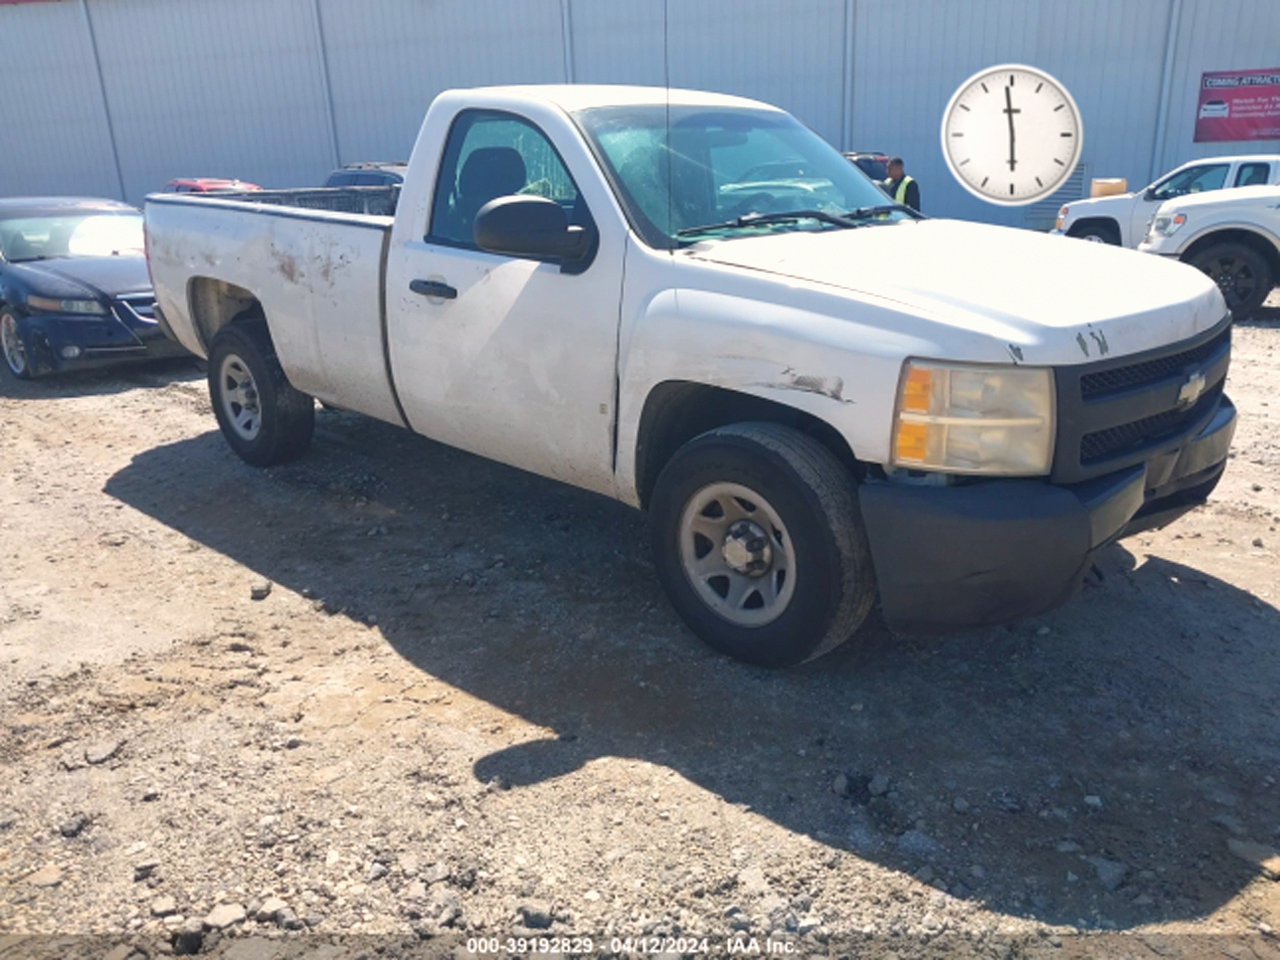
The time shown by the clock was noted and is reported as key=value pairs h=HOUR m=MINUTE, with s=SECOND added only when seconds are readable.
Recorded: h=5 m=59
